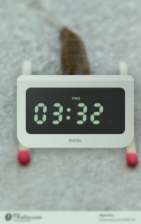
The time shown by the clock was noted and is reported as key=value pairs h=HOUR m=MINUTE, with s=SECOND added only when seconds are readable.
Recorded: h=3 m=32
